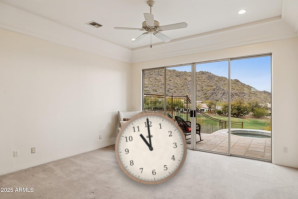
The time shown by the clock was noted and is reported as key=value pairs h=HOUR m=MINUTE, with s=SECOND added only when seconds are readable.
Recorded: h=11 m=0
